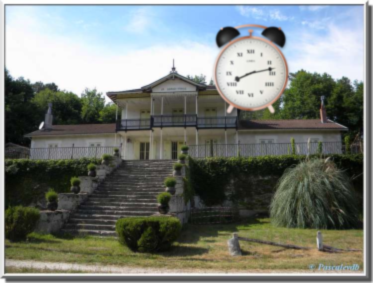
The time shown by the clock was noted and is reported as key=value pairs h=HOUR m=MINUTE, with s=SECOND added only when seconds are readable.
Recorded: h=8 m=13
